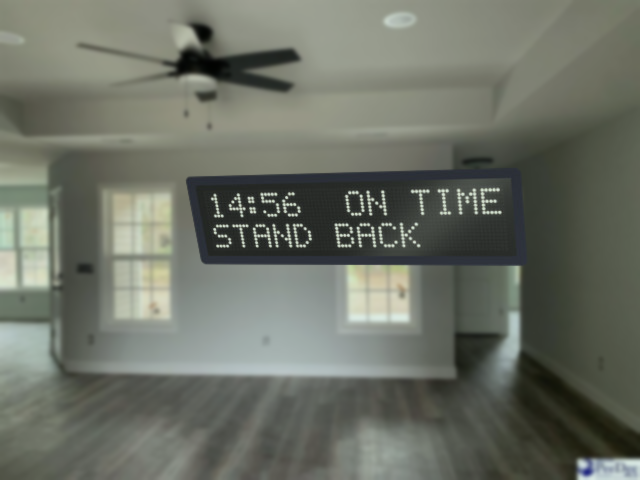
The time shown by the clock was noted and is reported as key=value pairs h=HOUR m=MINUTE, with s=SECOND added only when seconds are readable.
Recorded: h=14 m=56
